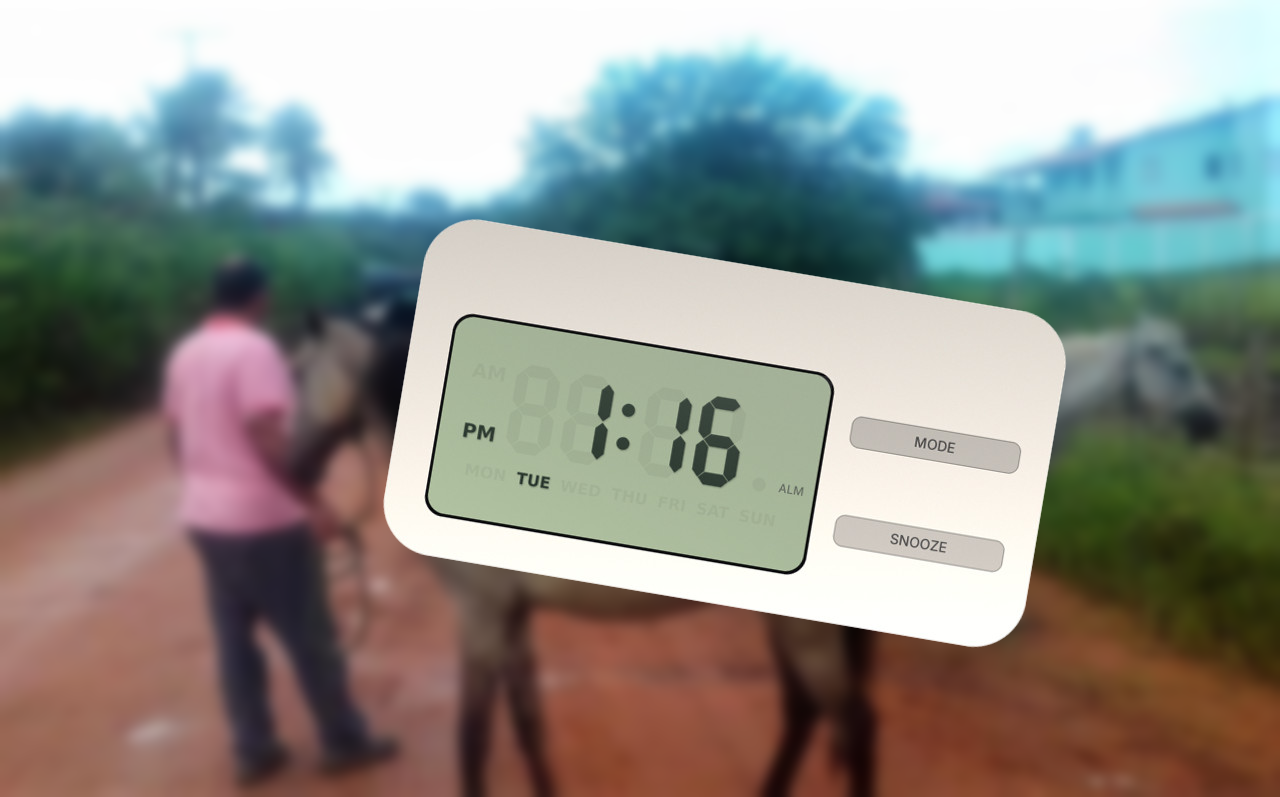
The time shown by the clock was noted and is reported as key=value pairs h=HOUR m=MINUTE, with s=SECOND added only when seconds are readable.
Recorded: h=1 m=16
